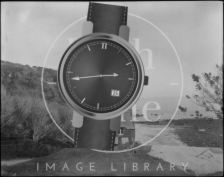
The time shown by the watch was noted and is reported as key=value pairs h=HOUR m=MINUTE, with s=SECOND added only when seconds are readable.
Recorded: h=2 m=43
